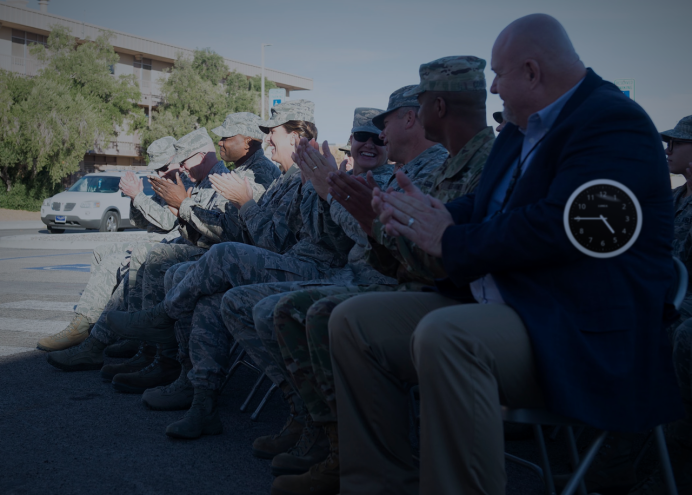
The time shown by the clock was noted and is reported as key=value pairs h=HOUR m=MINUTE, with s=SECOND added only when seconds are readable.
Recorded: h=4 m=45
